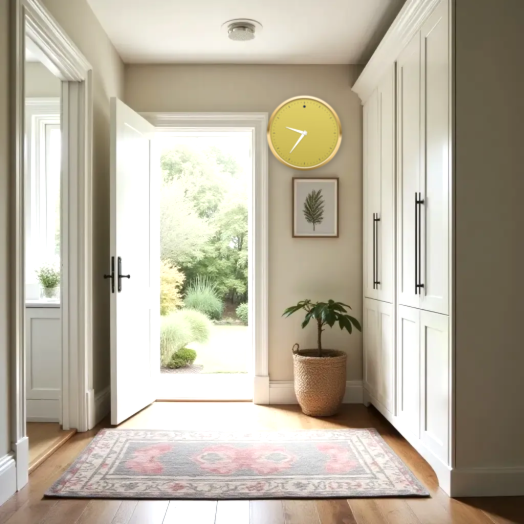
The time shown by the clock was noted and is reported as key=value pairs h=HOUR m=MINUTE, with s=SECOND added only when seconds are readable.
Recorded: h=9 m=36
